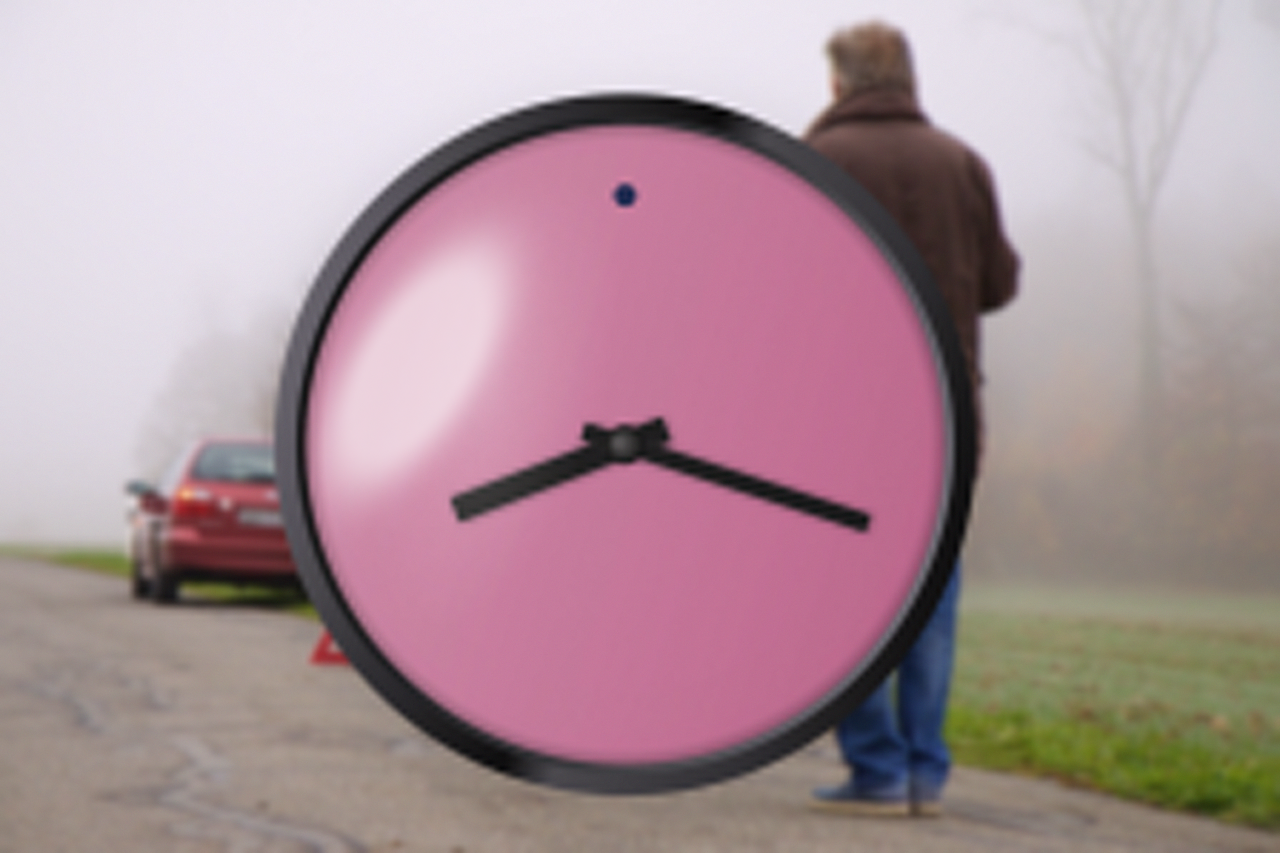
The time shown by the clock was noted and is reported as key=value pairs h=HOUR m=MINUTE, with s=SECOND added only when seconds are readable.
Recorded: h=8 m=18
